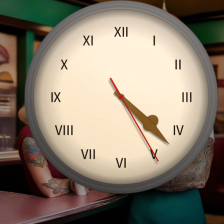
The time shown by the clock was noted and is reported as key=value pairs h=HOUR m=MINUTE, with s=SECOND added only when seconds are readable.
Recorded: h=4 m=22 s=25
